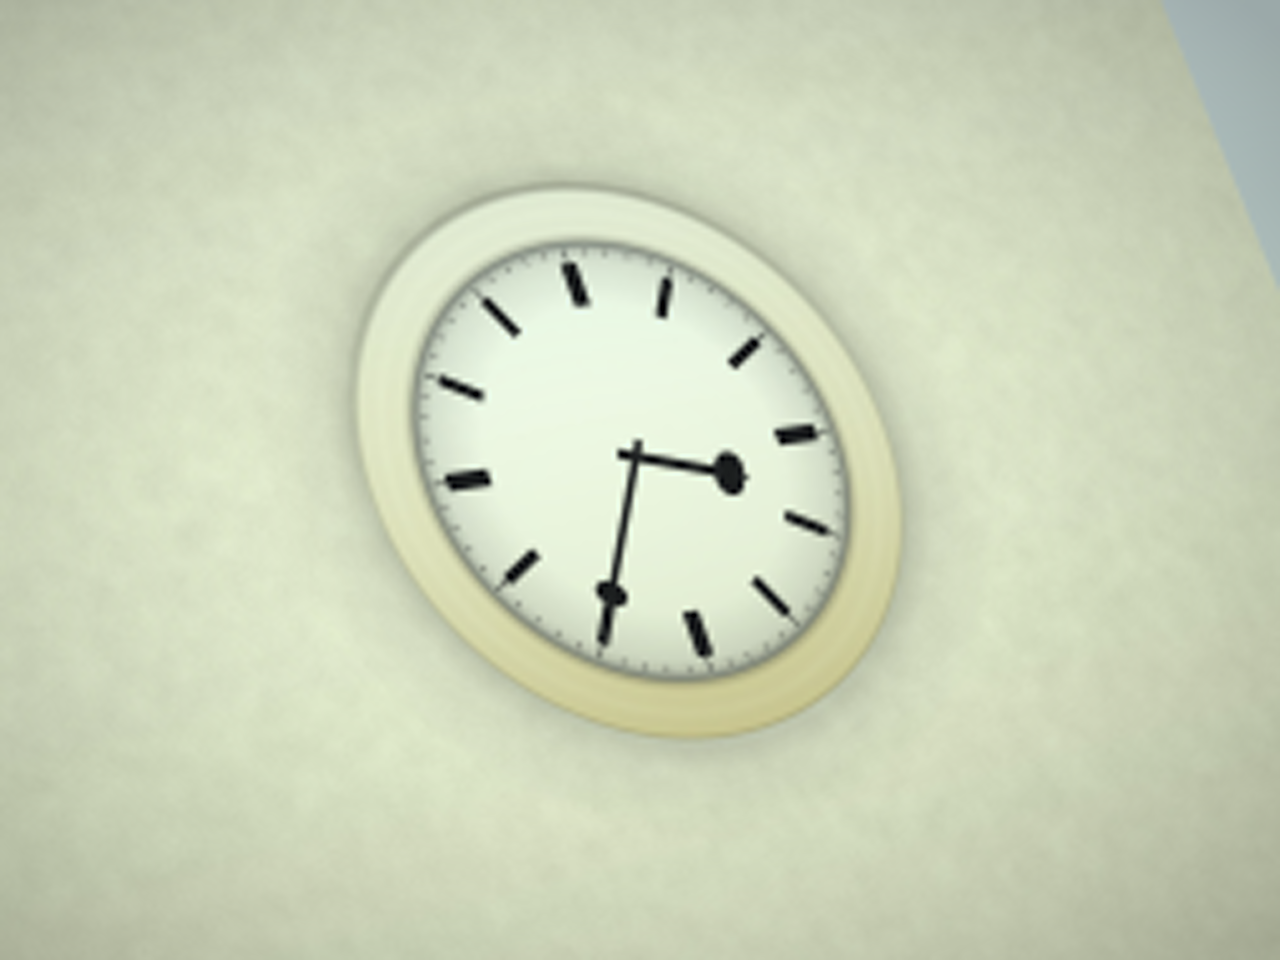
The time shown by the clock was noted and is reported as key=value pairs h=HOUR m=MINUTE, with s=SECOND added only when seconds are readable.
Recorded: h=3 m=35
